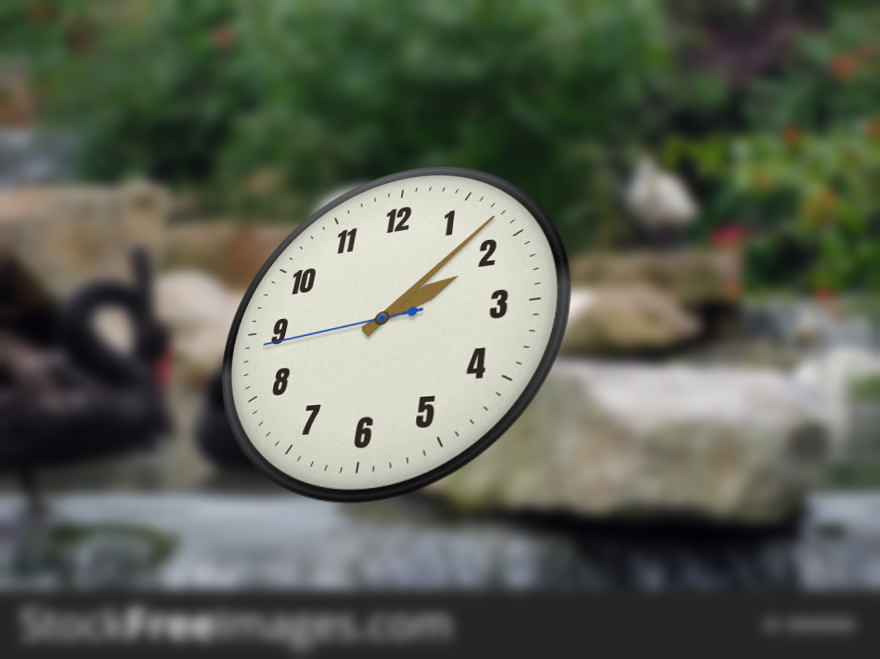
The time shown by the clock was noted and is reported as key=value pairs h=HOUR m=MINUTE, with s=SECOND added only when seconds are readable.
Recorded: h=2 m=7 s=44
